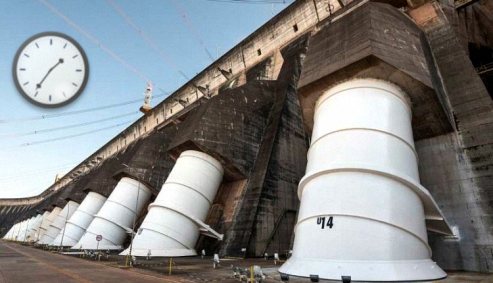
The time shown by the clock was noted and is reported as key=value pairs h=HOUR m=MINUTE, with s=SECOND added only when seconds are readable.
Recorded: h=1 m=36
